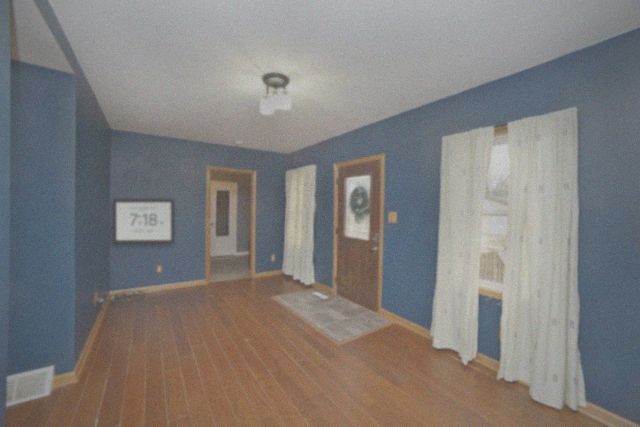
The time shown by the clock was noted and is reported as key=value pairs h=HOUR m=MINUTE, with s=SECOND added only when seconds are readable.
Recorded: h=7 m=18
